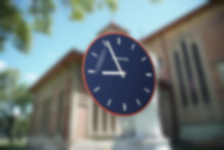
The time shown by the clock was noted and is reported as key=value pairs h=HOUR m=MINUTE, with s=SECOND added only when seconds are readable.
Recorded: h=8 m=56
